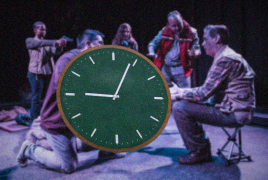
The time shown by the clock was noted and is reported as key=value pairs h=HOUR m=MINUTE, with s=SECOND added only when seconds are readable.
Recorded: h=9 m=4
